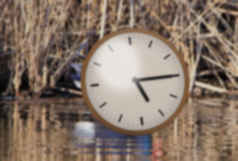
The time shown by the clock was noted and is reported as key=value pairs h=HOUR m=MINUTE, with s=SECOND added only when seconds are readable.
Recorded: h=5 m=15
